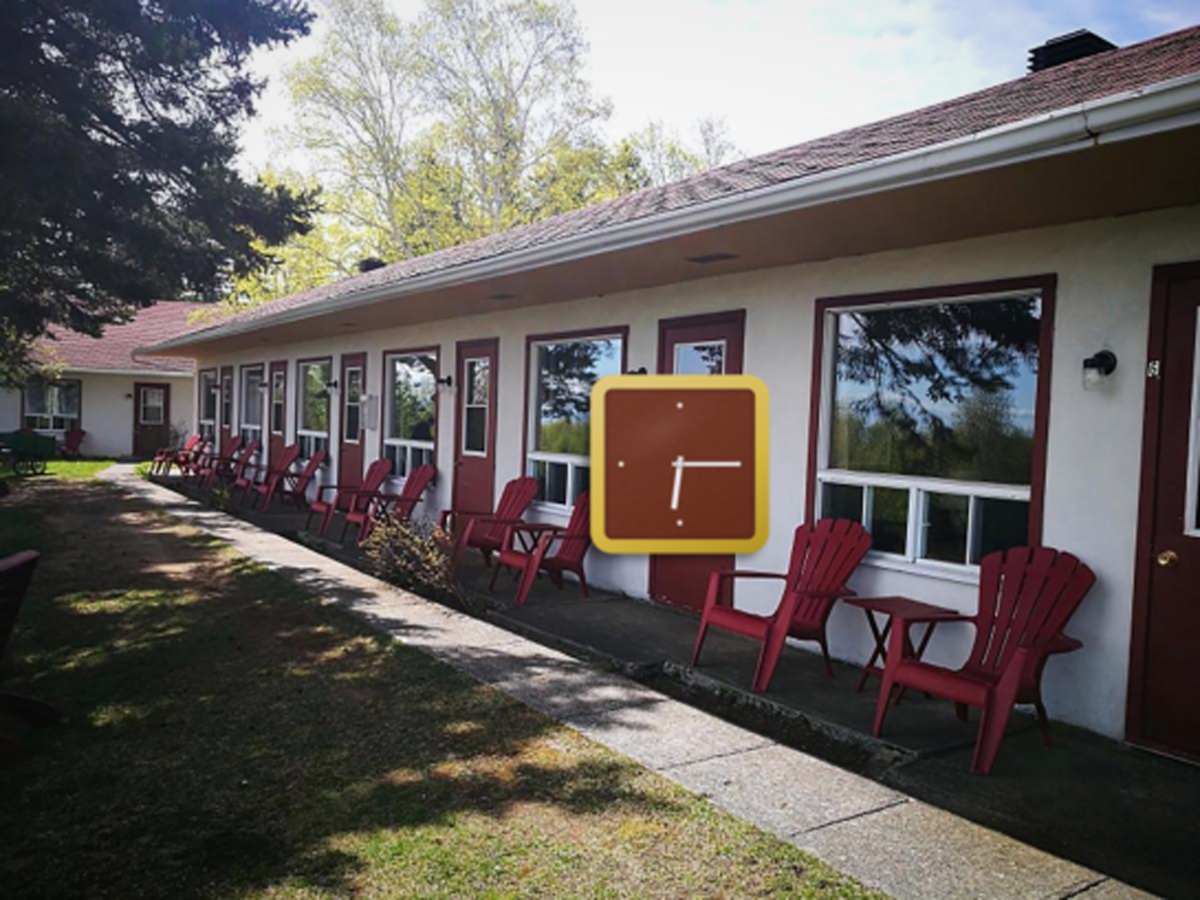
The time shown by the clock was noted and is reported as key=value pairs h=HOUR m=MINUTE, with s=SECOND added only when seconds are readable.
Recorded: h=6 m=15
